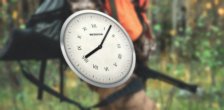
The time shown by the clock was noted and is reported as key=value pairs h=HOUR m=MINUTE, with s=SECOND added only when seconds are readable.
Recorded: h=8 m=7
